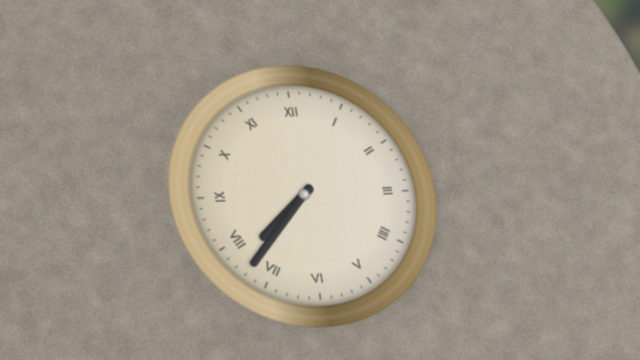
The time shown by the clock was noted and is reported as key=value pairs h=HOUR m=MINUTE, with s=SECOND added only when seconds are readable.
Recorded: h=7 m=37
